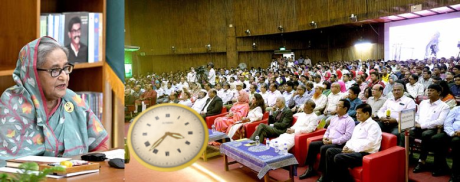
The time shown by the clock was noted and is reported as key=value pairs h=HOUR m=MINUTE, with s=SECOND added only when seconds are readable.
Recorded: h=3 m=37
